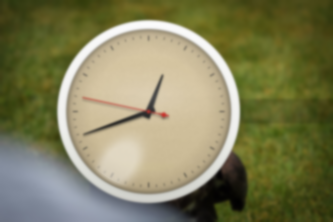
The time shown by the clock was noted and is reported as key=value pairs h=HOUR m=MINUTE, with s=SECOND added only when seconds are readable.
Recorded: h=12 m=41 s=47
